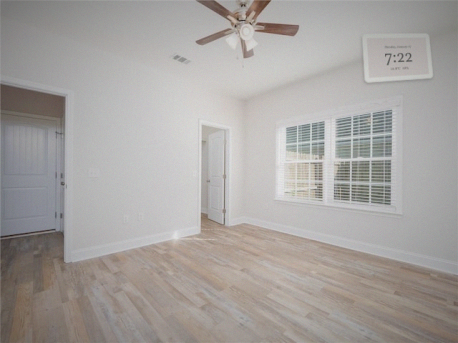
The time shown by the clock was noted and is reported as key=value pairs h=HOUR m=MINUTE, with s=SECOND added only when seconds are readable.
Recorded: h=7 m=22
